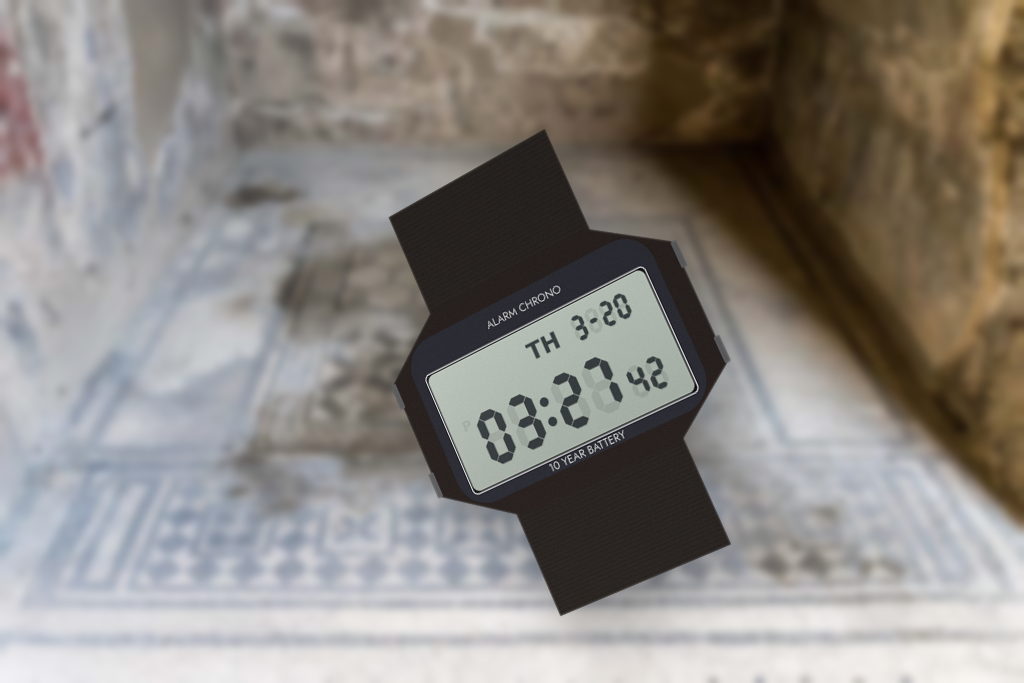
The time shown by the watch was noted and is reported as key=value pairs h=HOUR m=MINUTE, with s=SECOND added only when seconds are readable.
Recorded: h=3 m=27 s=42
